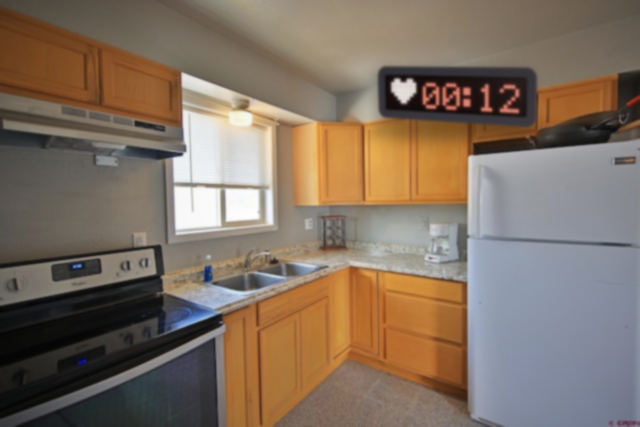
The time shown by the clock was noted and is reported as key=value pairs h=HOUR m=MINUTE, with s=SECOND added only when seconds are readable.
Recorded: h=0 m=12
